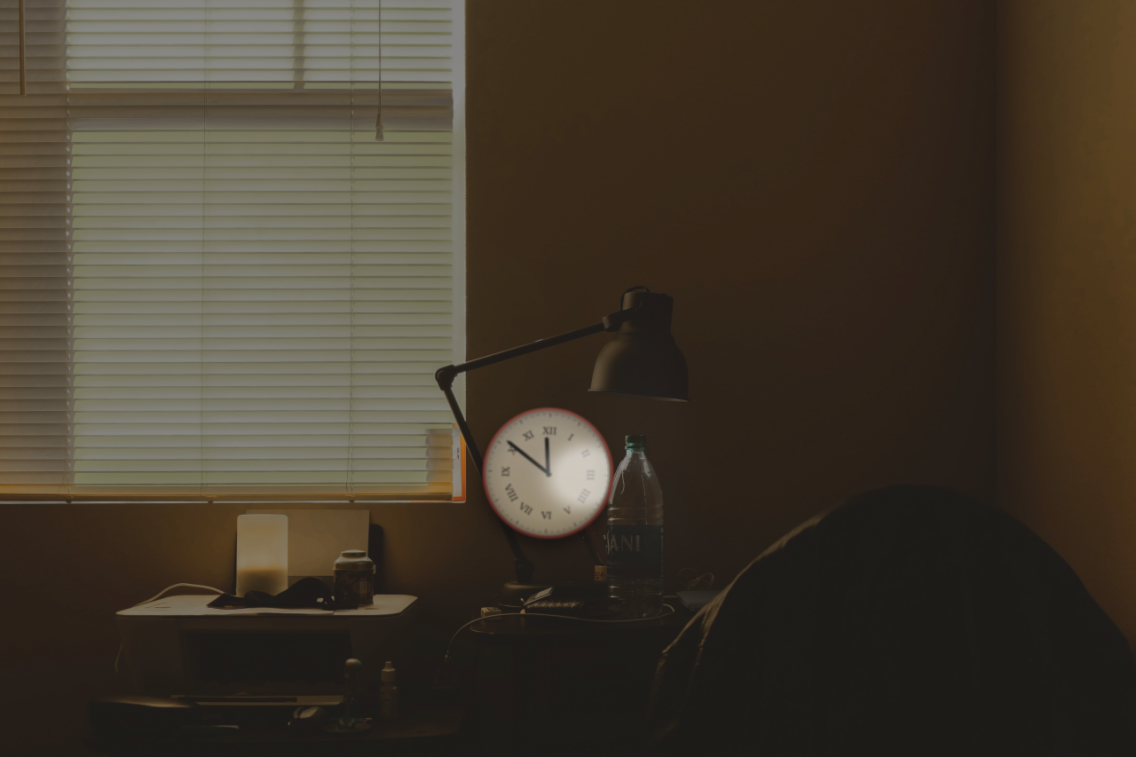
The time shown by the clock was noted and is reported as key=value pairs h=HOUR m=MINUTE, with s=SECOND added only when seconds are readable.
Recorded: h=11 m=51
